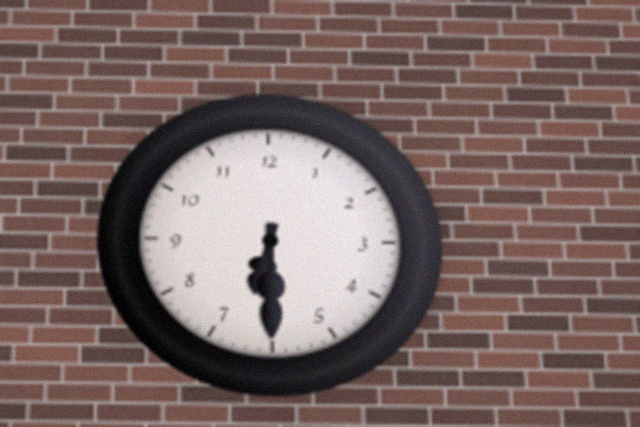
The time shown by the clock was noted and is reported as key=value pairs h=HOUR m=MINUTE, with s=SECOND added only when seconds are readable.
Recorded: h=6 m=30
